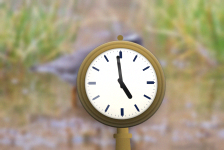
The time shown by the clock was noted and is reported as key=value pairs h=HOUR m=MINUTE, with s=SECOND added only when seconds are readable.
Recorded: h=4 m=59
